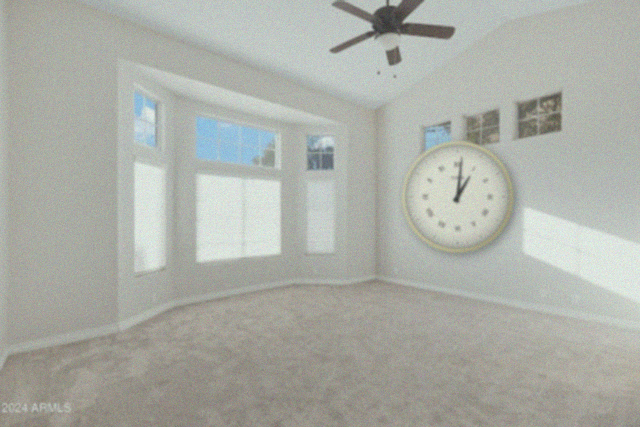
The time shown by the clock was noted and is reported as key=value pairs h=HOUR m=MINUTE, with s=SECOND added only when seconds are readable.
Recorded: h=1 m=1
